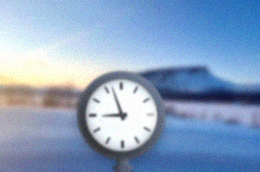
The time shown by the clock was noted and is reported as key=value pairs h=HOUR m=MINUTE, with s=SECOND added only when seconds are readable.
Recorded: h=8 m=57
